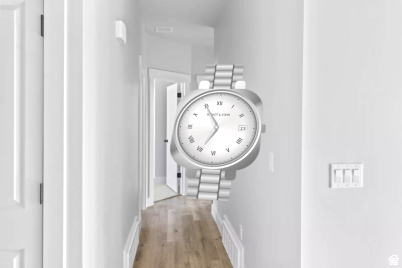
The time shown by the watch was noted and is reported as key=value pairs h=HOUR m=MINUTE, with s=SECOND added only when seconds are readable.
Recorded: h=6 m=55
